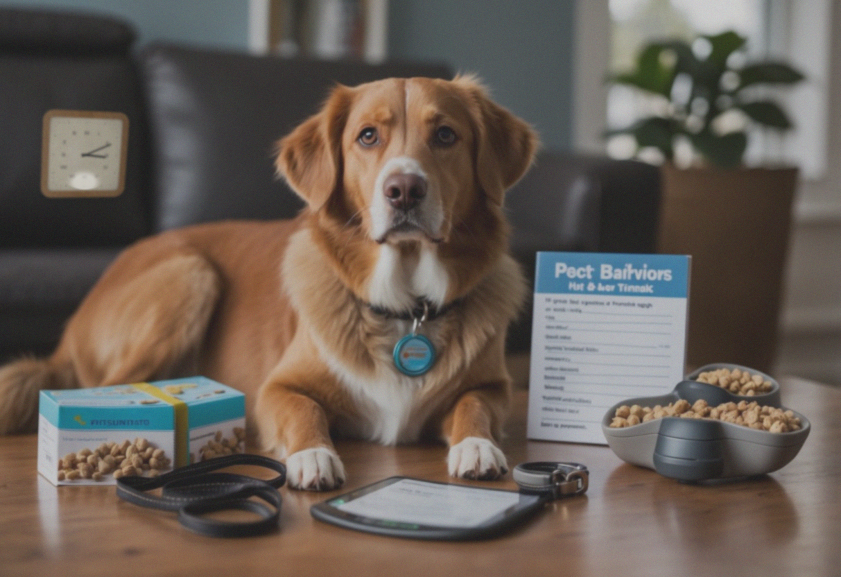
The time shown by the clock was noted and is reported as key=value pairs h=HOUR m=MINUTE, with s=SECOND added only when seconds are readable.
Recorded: h=3 m=11
